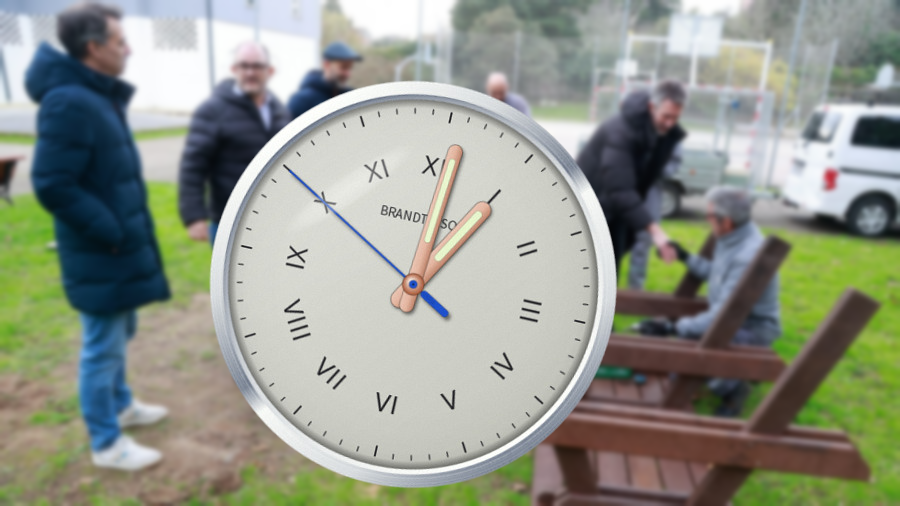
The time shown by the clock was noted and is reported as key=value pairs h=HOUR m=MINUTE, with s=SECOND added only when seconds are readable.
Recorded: h=1 m=0 s=50
